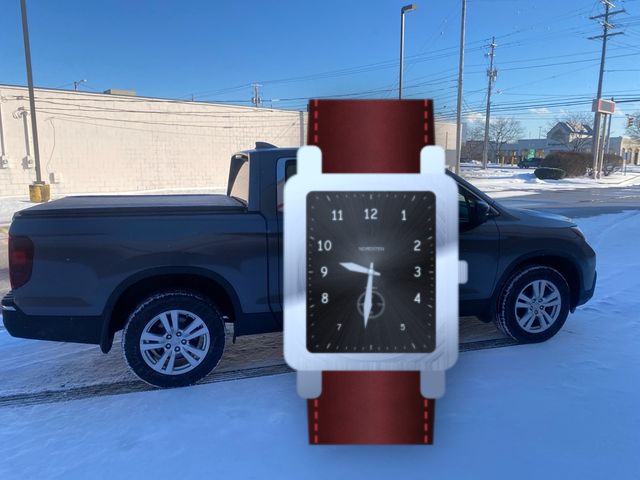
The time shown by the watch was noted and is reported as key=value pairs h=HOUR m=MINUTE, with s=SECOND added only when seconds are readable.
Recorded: h=9 m=31
